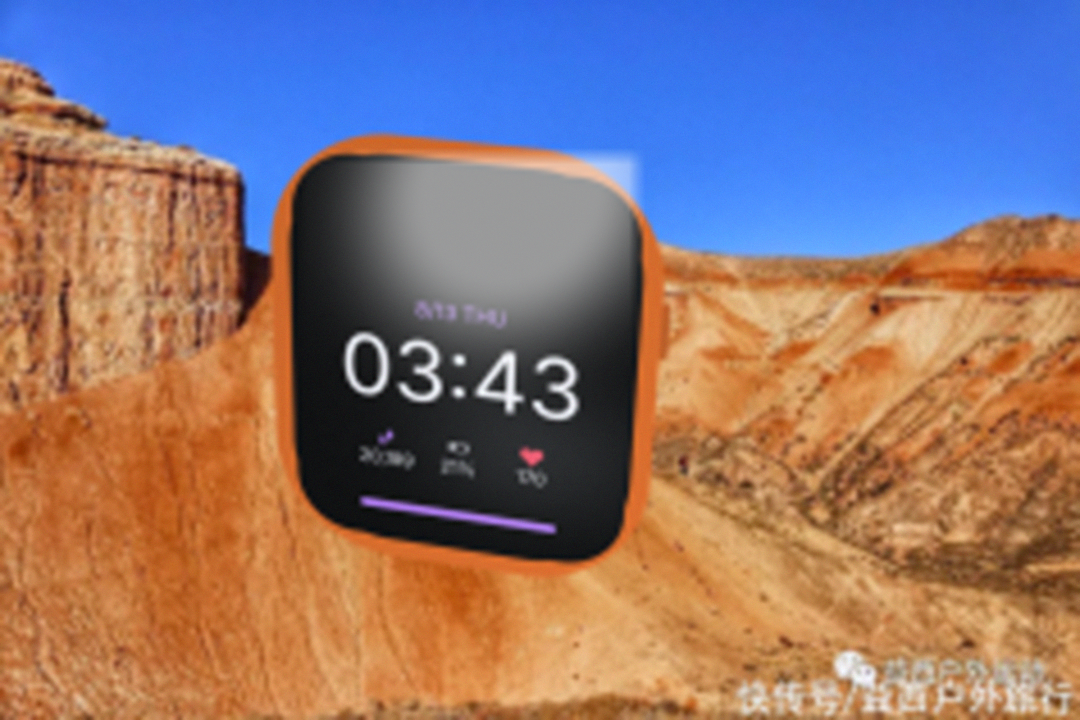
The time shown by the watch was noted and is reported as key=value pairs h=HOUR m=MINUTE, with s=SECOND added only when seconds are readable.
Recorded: h=3 m=43
